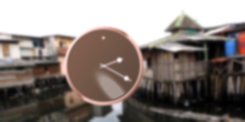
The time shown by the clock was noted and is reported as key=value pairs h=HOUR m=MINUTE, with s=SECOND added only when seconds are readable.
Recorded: h=2 m=20
